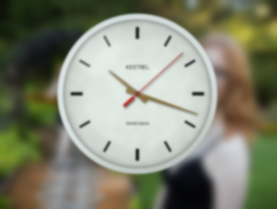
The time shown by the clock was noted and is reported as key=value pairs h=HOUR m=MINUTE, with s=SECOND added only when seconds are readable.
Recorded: h=10 m=18 s=8
